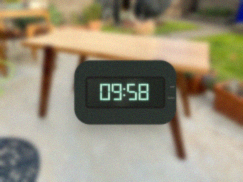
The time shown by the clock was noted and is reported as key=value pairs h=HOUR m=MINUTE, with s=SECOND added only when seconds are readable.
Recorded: h=9 m=58
